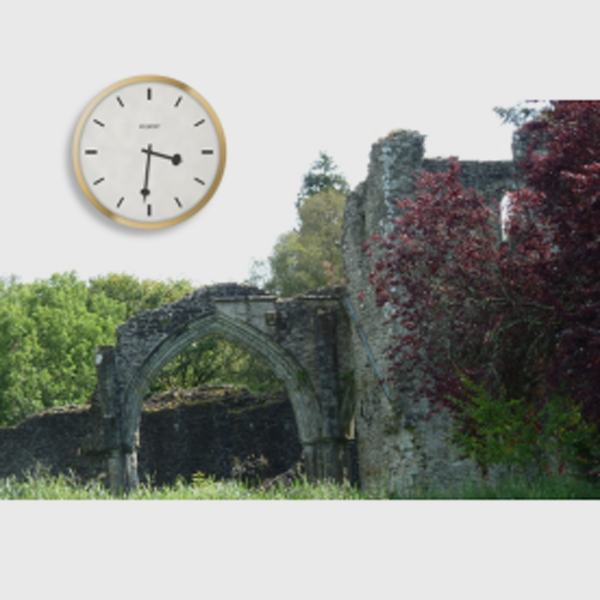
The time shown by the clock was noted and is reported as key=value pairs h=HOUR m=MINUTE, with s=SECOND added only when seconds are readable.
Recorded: h=3 m=31
